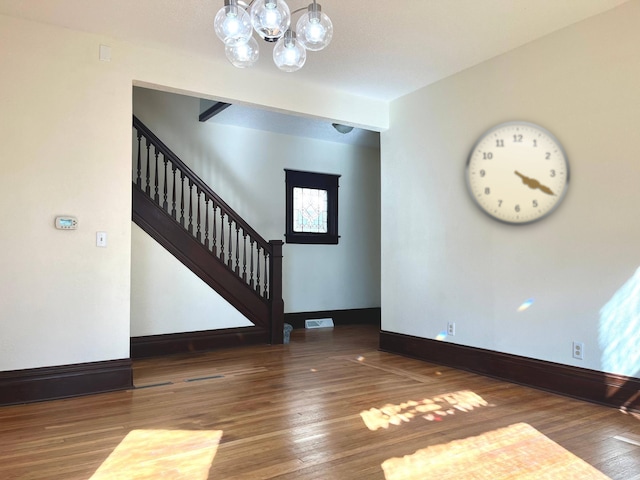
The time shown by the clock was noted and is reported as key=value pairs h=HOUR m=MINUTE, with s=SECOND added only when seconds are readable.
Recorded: h=4 m=20
